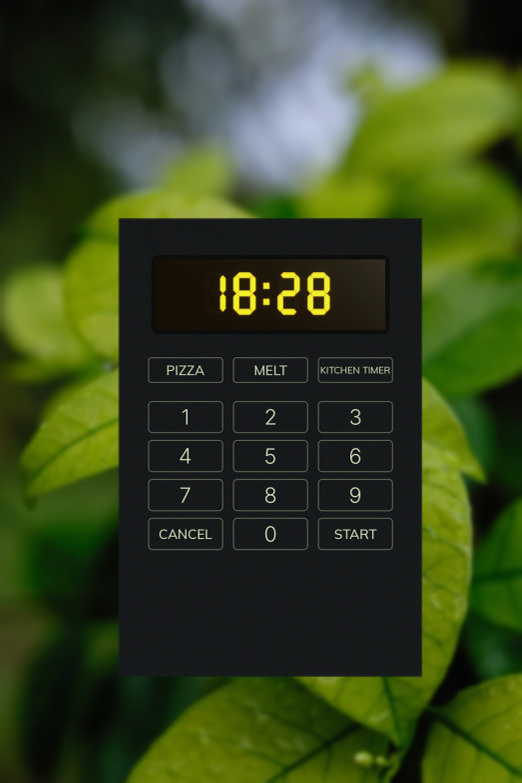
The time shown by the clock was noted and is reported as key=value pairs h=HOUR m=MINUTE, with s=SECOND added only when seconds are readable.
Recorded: h=18 m=28
